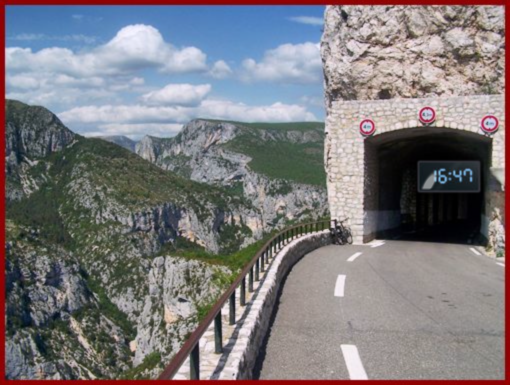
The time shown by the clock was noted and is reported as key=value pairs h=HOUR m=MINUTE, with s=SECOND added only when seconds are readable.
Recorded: h=16 m=47
